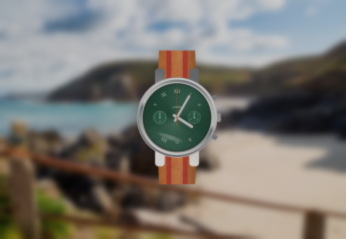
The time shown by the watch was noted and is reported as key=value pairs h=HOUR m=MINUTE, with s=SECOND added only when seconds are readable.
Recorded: h=4 m=5
